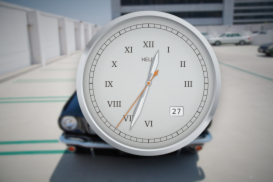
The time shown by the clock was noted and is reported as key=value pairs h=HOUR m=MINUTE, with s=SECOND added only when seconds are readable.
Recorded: h=12 m=33 s=36
